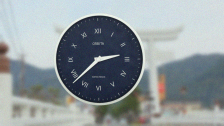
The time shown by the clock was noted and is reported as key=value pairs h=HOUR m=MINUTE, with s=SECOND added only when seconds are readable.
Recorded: h=2 m=38
